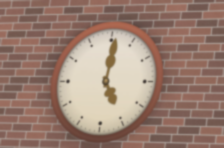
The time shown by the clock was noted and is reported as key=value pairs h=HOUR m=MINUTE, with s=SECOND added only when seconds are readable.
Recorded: h=5 m=1
